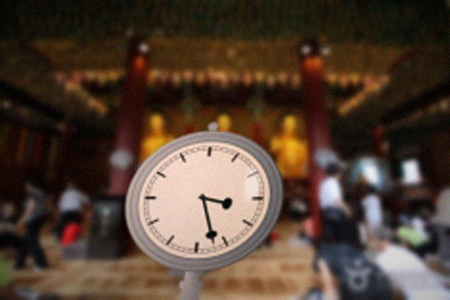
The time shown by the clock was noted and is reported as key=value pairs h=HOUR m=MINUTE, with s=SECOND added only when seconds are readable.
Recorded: h=3 m=27
